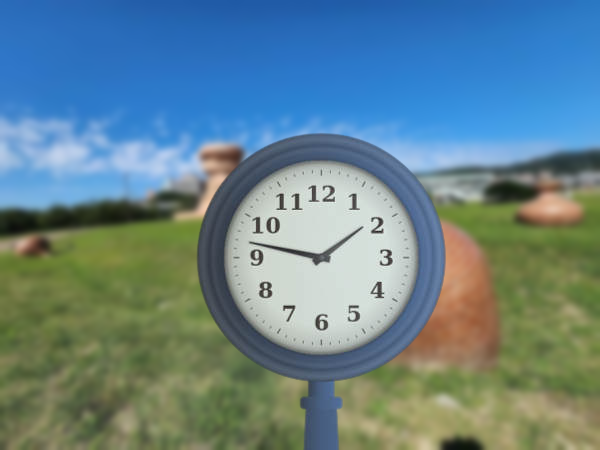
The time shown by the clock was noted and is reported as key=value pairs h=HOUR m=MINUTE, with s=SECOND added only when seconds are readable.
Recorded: h=1 m=47
